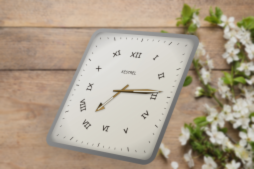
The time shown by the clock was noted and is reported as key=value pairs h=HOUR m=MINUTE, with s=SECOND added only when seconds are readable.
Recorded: h=7 m=14
